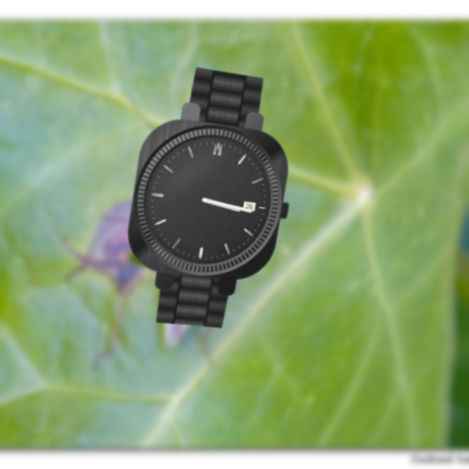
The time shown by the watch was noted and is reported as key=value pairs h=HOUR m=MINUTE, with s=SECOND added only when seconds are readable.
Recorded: h=3 m=16
